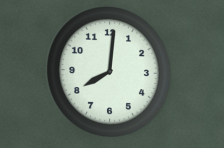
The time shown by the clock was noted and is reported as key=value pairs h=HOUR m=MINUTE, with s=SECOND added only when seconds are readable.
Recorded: h=8 m=1
